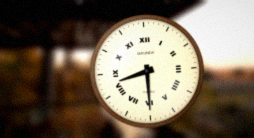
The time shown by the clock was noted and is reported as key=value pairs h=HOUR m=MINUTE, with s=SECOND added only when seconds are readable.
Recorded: h=8 m=30
